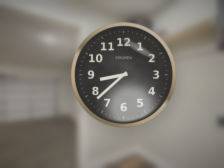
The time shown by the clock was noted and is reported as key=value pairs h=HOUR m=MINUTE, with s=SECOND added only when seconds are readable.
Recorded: h=8 m=38
